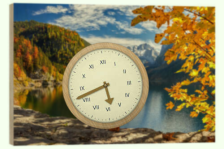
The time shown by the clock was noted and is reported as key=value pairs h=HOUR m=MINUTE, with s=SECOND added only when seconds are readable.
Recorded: h=5 m=42
